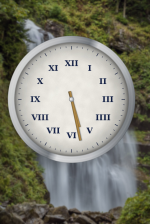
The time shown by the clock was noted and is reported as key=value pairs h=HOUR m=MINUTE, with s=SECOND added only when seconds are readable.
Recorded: h=5 m=28
